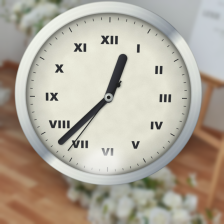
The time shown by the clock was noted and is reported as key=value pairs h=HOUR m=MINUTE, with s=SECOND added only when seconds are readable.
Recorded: h=12 m=37 s=36
